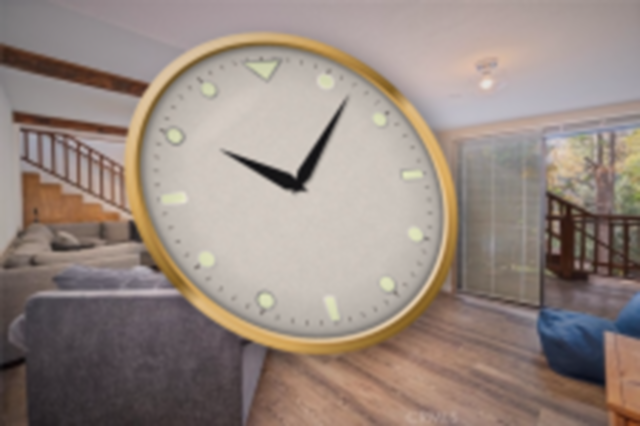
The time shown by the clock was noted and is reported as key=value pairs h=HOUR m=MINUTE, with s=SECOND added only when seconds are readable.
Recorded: h=10 m=7
